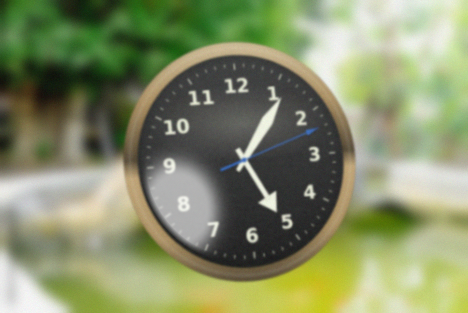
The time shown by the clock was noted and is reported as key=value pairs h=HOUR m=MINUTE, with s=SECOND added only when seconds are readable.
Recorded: h=5 m=6 s=12
